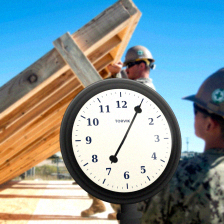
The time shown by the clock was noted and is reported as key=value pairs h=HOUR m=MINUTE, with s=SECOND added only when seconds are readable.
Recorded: h=7 m=5
